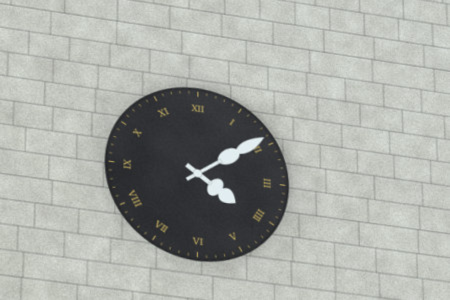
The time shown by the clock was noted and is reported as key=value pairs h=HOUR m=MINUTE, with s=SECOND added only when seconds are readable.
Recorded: h=4 m=9
